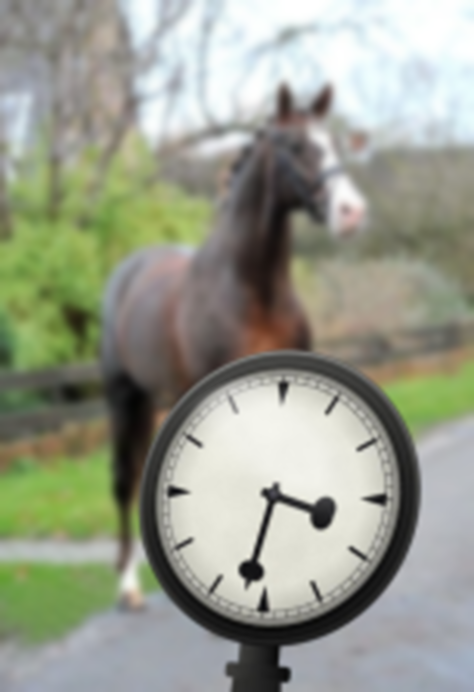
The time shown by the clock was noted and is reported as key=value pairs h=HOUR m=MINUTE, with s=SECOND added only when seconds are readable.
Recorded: h=3 m=32
